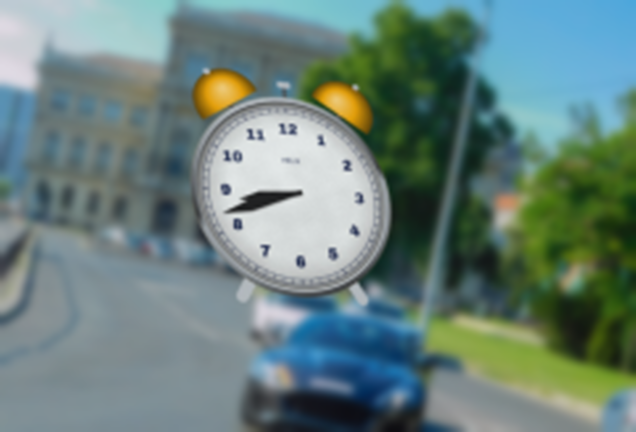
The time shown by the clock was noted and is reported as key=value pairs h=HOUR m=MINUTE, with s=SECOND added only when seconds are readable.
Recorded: h=8 m=42
